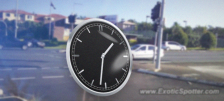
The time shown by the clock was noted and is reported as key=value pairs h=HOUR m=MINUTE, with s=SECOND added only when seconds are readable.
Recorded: h=1 m=32
